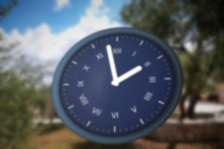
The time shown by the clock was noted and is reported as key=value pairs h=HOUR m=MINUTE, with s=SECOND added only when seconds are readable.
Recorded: h=1 m=58
